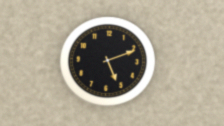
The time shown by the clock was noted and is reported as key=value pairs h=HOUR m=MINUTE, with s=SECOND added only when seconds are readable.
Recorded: h=5 m=11
